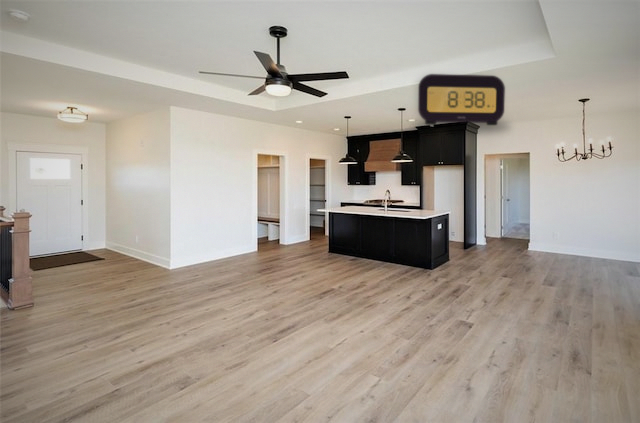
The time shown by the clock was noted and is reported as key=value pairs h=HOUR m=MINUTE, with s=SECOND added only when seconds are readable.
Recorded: h=8 m=38
